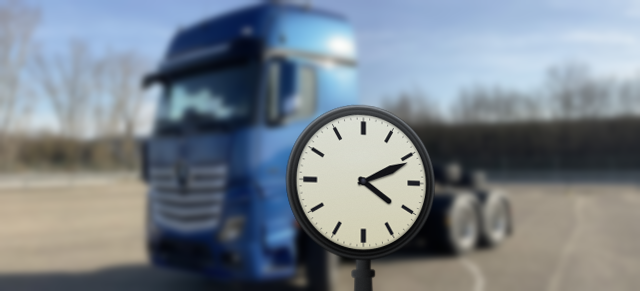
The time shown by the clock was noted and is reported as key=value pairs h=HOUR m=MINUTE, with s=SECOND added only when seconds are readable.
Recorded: h=4 m=11
